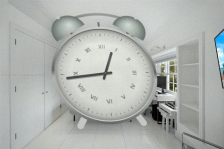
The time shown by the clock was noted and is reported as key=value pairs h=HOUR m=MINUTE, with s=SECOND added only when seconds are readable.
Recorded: h=12 m=44
